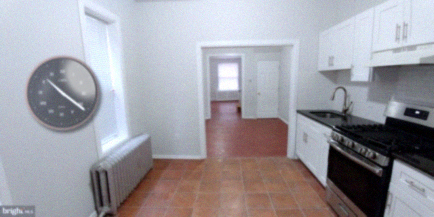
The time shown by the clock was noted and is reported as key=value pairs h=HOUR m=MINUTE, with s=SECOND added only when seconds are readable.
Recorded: h=10 m=21
